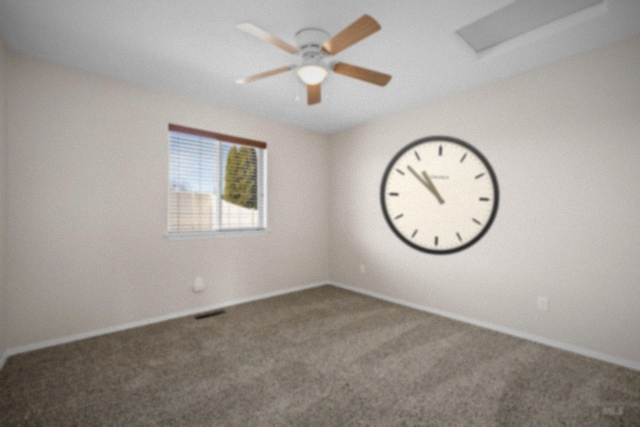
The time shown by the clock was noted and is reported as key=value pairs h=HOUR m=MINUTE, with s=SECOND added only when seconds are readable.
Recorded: h=10 m=52
